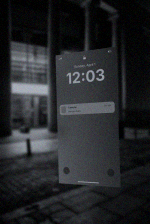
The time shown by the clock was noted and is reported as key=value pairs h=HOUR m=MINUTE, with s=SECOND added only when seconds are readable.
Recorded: h=12 m=3
